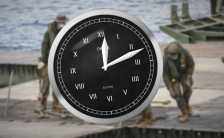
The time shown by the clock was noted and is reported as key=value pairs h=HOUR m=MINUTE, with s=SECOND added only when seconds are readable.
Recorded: h=12 m=12
